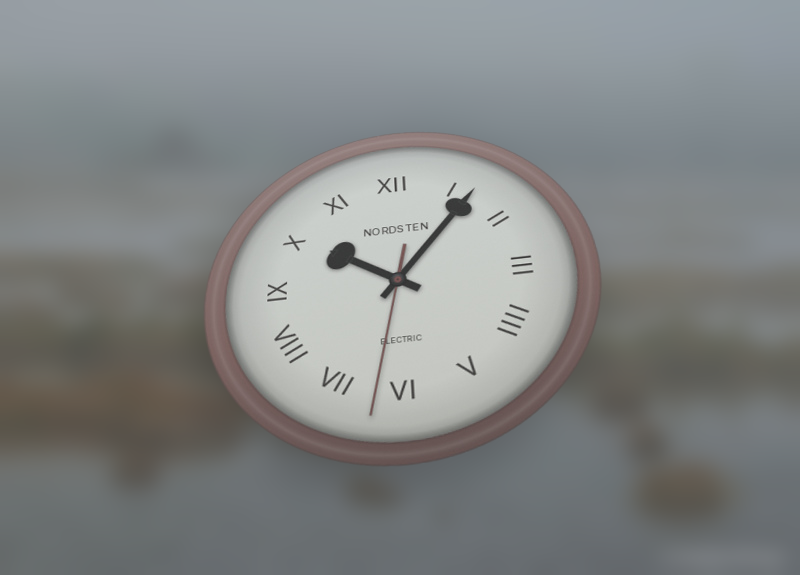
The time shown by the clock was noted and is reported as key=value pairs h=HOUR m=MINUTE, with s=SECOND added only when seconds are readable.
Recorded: h=10 m=6 s=32
